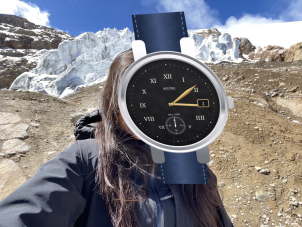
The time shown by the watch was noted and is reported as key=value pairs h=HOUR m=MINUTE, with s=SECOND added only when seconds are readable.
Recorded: h=3 m=9
